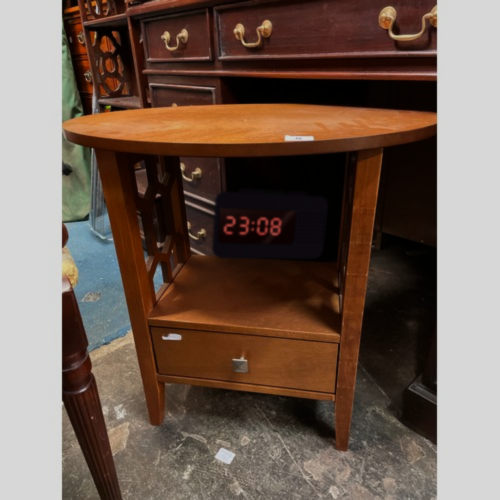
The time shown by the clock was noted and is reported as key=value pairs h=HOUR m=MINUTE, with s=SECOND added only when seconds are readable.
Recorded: h=23 m=8
